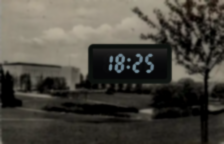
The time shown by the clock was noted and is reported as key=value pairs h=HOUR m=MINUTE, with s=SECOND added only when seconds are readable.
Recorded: h=18 m=25
